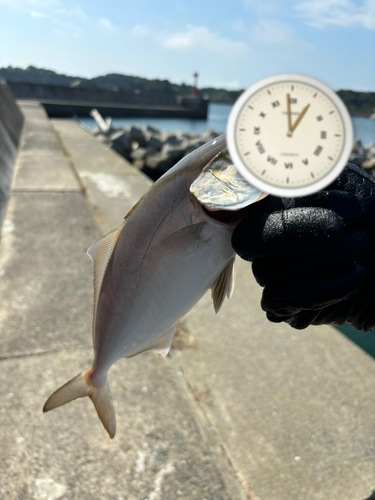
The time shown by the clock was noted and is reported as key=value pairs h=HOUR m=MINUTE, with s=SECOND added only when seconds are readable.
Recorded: h=12 m=59
